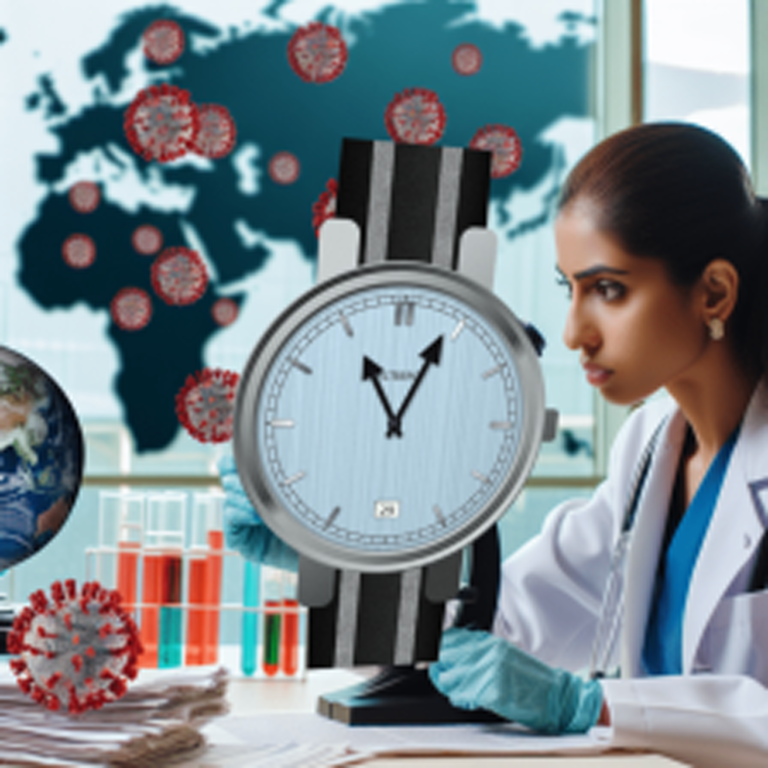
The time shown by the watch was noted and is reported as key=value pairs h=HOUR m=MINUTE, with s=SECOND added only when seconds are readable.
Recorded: h=11 m=4
